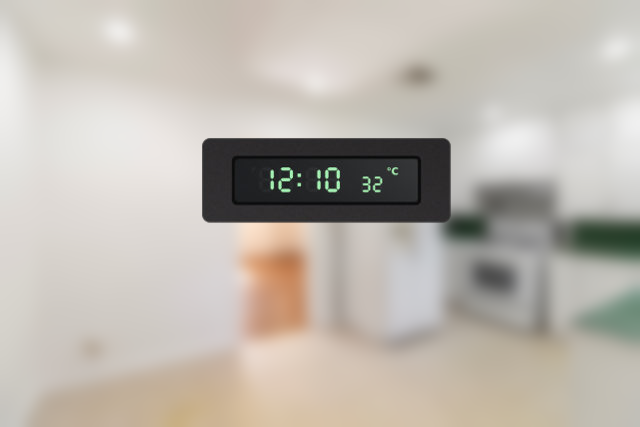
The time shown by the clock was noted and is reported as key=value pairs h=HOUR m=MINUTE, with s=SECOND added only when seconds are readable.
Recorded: h=12 m=10
